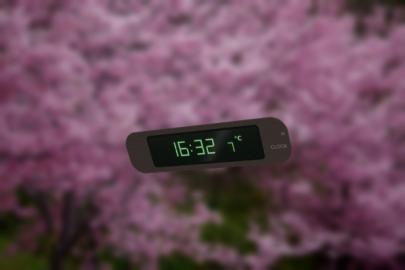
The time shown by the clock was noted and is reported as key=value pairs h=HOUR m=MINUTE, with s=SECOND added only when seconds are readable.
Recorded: h=16 m=32
